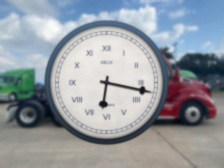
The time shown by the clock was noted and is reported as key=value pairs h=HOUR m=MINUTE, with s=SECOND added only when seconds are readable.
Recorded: h=6 m=17
